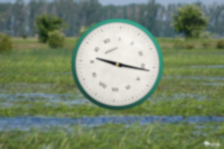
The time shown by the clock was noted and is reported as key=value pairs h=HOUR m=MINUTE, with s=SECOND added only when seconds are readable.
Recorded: h=10 m=21
